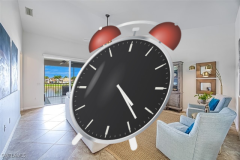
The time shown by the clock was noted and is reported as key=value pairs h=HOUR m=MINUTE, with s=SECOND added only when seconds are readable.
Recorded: h=4 m=23
